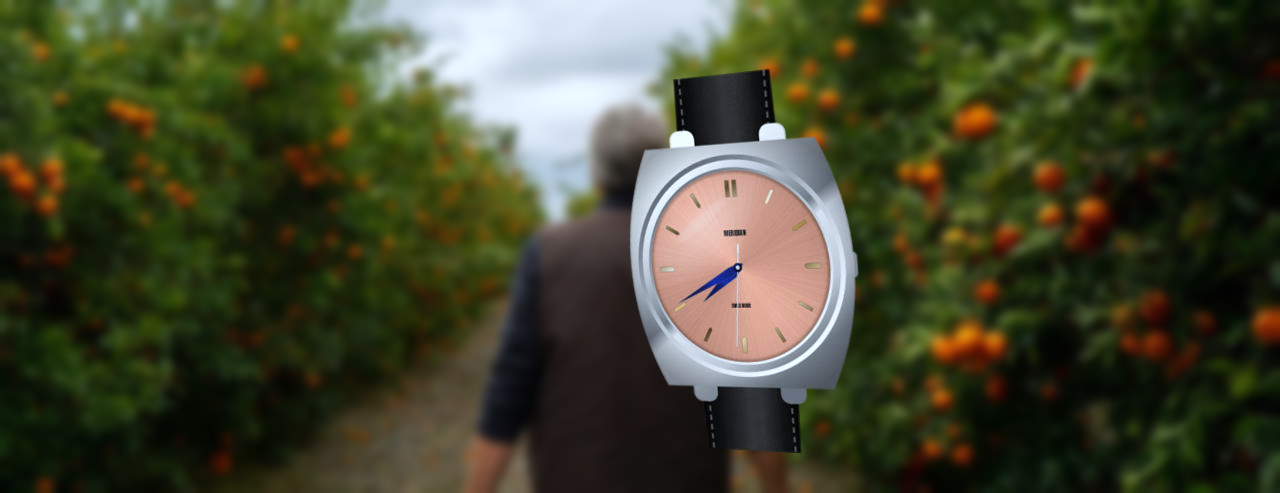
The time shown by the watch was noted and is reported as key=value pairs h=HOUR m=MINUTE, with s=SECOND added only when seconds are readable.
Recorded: h=7 m=40 s=31
